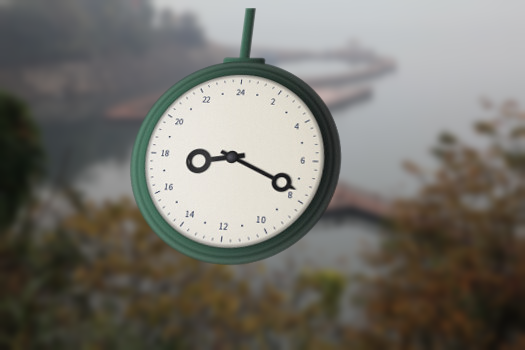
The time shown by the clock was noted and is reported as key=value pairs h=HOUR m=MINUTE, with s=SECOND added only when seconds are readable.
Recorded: h=17 m=19
